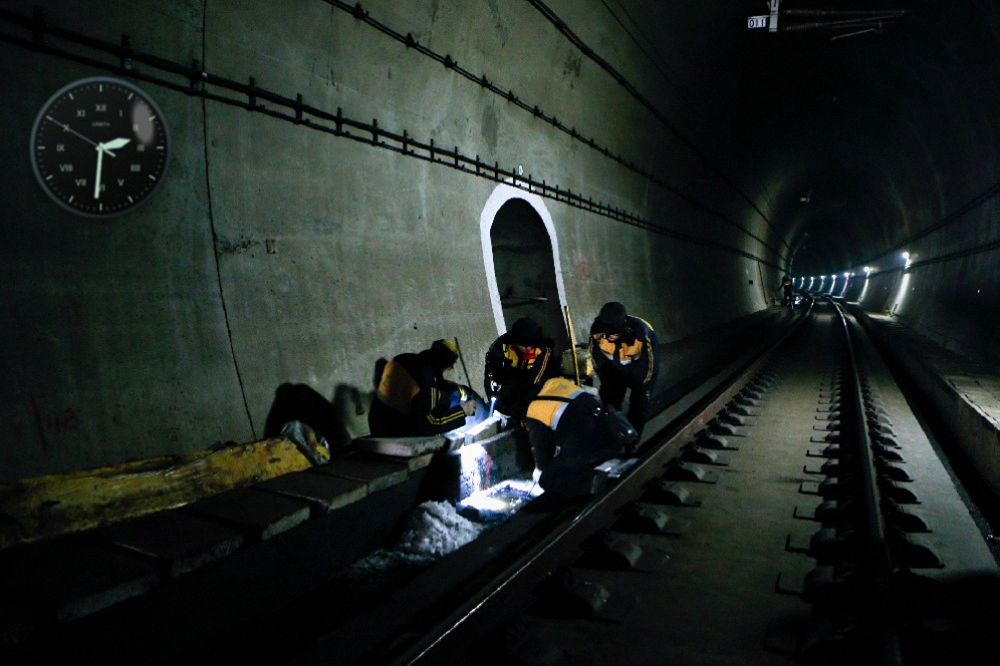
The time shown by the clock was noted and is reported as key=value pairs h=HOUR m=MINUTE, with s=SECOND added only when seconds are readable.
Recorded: h=2 m=30 s=50
